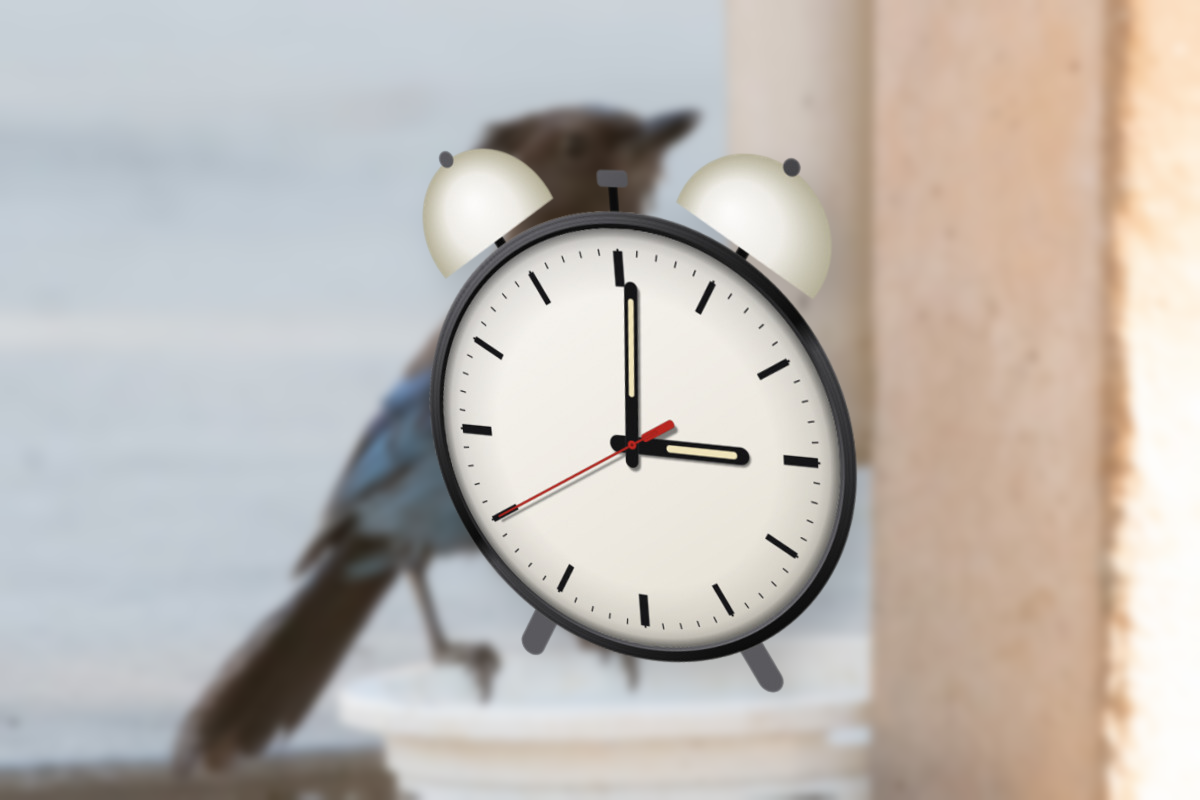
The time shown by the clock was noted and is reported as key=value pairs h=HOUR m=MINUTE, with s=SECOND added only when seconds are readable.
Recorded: h=3 m=0 s=40
